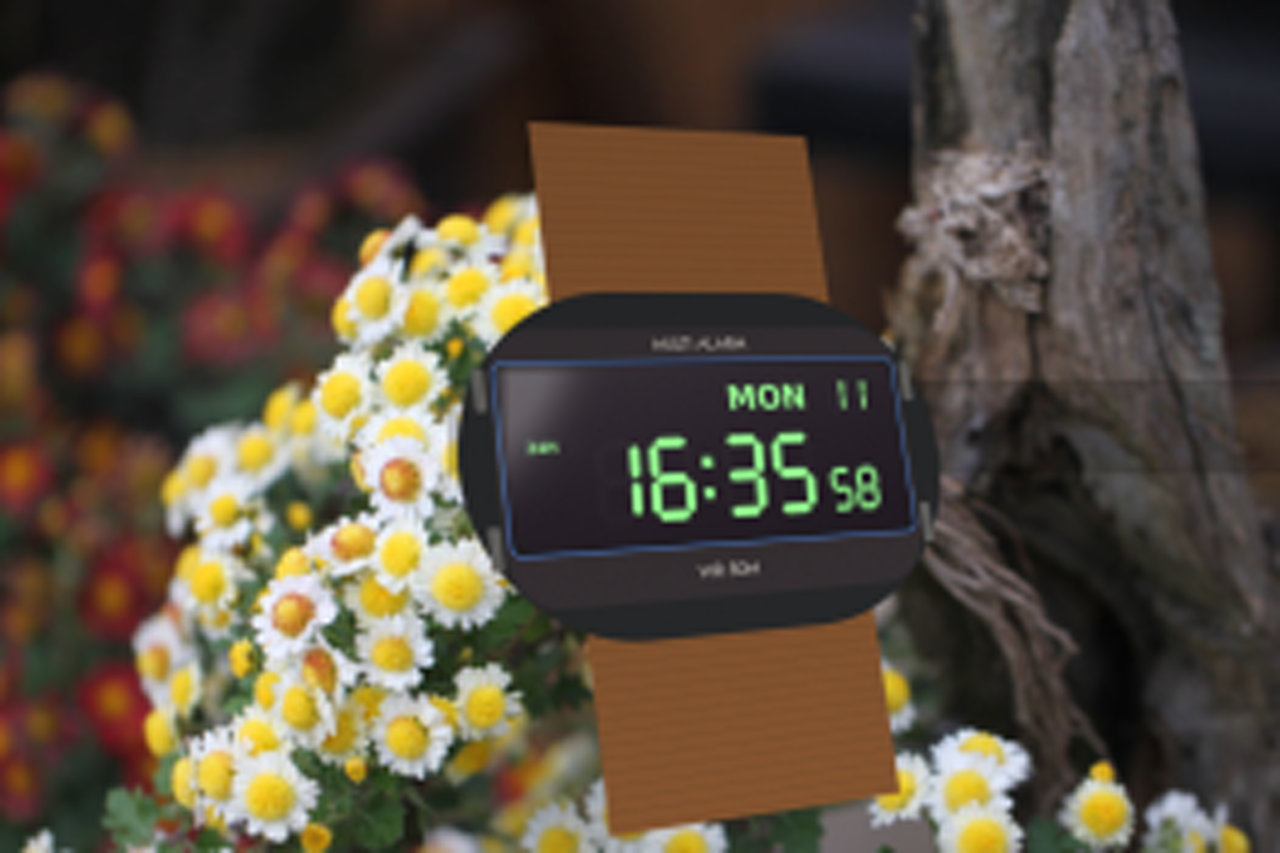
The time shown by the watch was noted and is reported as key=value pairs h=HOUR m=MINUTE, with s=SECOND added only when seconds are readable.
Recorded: h=16 m=35 s=58
